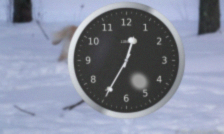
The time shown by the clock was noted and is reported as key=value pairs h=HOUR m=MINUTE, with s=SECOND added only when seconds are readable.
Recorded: h=12 m=35
